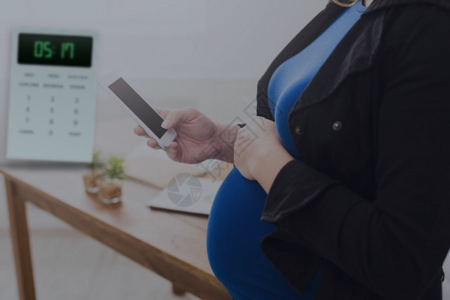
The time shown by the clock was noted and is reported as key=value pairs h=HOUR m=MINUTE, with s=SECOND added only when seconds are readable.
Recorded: h=5 m=17
